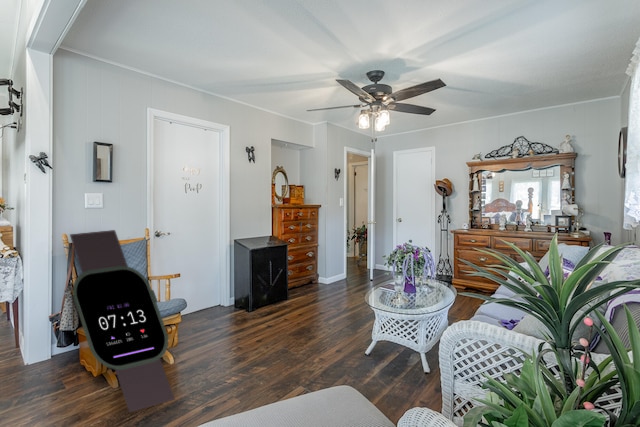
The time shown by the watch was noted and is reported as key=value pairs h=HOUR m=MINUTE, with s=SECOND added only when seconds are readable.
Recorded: h=7 m=13
